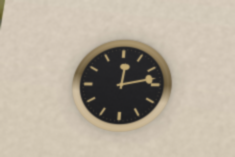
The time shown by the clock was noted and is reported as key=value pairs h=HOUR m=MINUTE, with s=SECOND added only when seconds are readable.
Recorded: h=12 m=13
